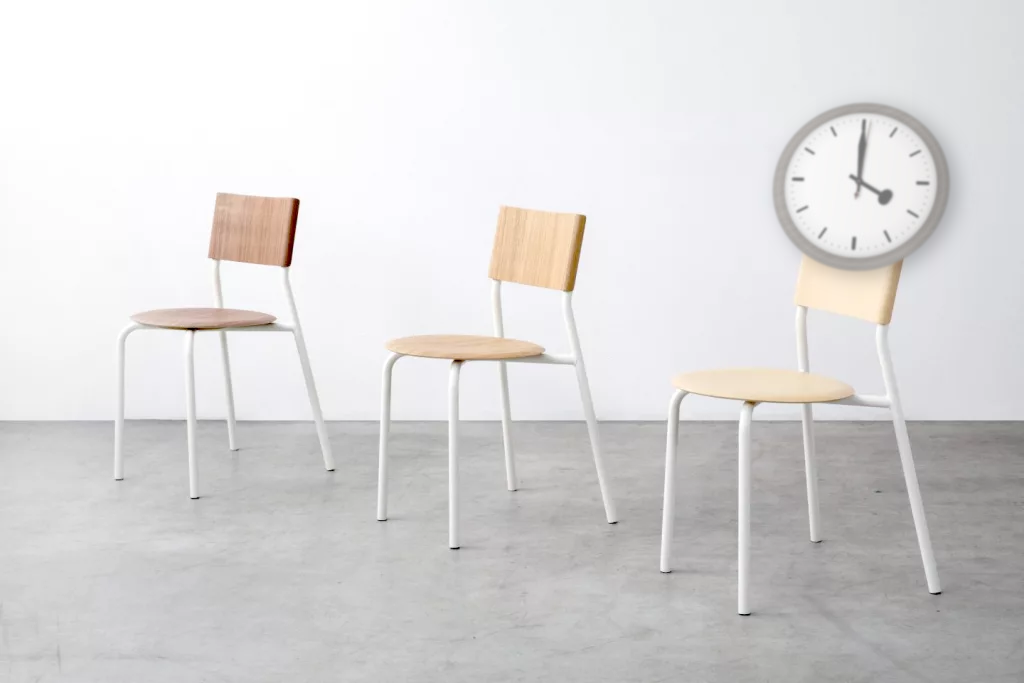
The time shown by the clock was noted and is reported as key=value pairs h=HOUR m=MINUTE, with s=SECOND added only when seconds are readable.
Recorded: h=4 m=0 s=1
